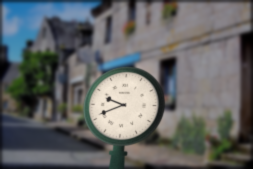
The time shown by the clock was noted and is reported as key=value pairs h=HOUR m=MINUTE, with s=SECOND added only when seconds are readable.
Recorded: h=9 m=41
